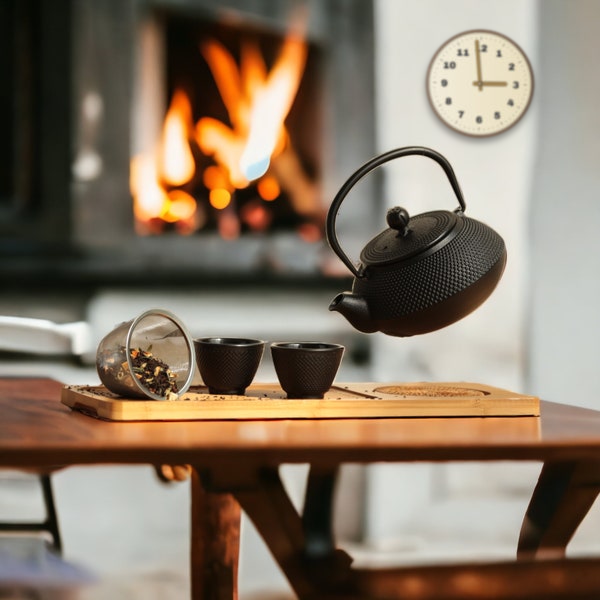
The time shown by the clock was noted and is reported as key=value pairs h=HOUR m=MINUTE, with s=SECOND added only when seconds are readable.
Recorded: h=2 m=59
